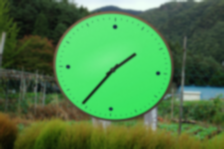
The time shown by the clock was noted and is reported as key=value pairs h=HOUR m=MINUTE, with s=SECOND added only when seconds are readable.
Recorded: h=1 m=36
